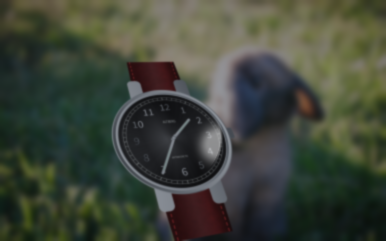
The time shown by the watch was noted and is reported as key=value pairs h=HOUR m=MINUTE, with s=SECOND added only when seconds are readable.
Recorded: h=1 m=35
